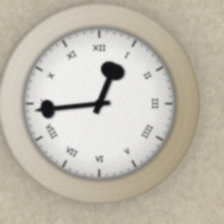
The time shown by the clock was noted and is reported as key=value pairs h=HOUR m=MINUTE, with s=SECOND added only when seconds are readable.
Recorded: h=12 m=44
